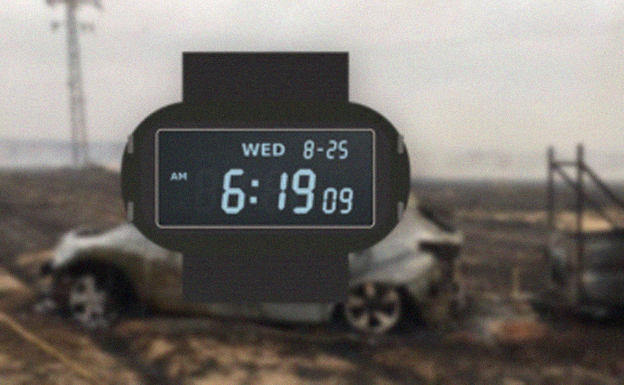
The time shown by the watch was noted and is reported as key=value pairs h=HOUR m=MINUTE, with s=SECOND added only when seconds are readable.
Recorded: h=6 m=19 s=9
